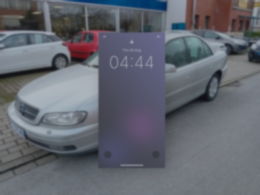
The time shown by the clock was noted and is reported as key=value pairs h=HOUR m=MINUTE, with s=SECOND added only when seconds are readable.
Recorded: h=4 m=44
